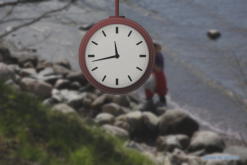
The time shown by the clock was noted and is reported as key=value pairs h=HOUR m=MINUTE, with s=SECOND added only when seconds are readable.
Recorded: h=11 m=43
